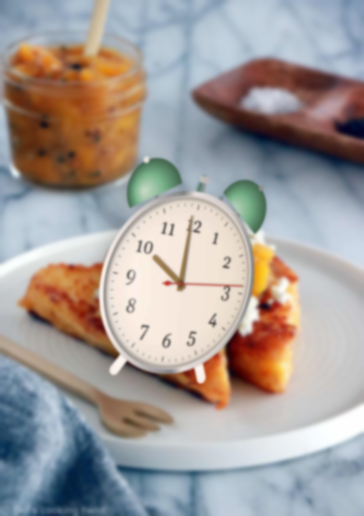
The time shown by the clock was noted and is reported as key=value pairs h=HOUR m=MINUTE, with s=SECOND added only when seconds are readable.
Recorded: h=9 m=59 s=14
